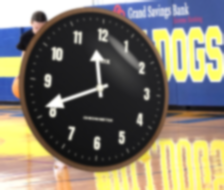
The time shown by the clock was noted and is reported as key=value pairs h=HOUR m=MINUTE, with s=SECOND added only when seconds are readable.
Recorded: h=11 m=41
